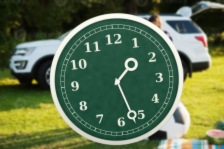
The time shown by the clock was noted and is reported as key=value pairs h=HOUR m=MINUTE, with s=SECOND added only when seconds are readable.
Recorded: h=1 m=27
